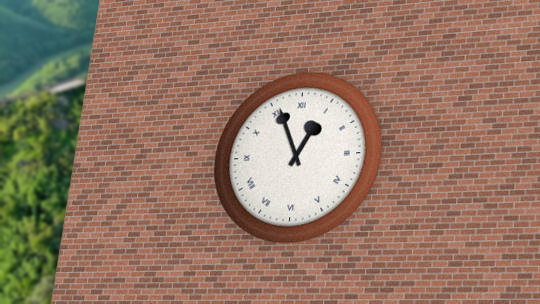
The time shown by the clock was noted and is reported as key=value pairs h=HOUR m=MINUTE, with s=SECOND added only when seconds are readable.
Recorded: h=12 m=56
